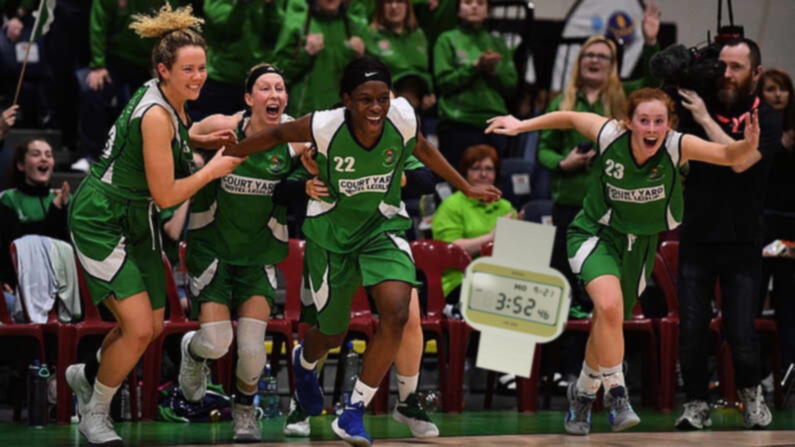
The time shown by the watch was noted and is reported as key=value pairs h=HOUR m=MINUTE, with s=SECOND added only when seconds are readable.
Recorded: h=3 m=52
